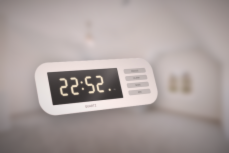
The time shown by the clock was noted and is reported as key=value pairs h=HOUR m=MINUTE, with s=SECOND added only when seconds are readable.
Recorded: h=22 m=52
